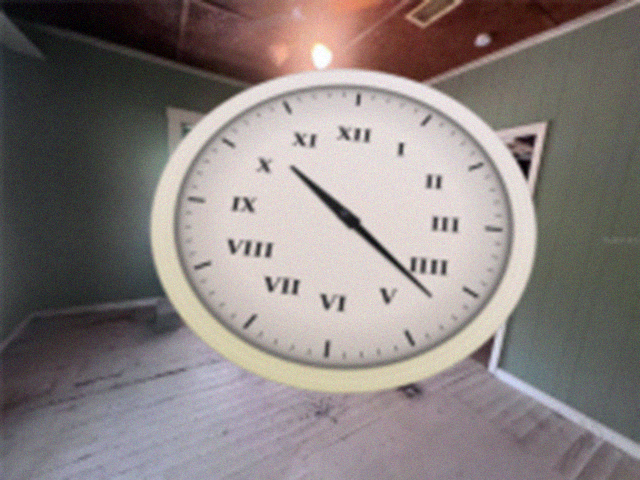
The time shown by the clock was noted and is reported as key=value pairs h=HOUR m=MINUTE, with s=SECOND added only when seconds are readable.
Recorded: h=10 m=22
